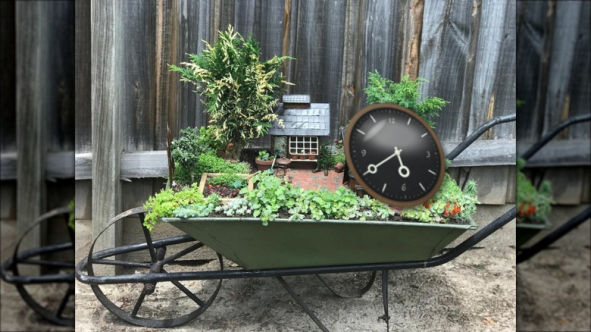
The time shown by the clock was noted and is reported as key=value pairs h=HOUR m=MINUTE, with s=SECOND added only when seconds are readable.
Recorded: h=5 m=40
